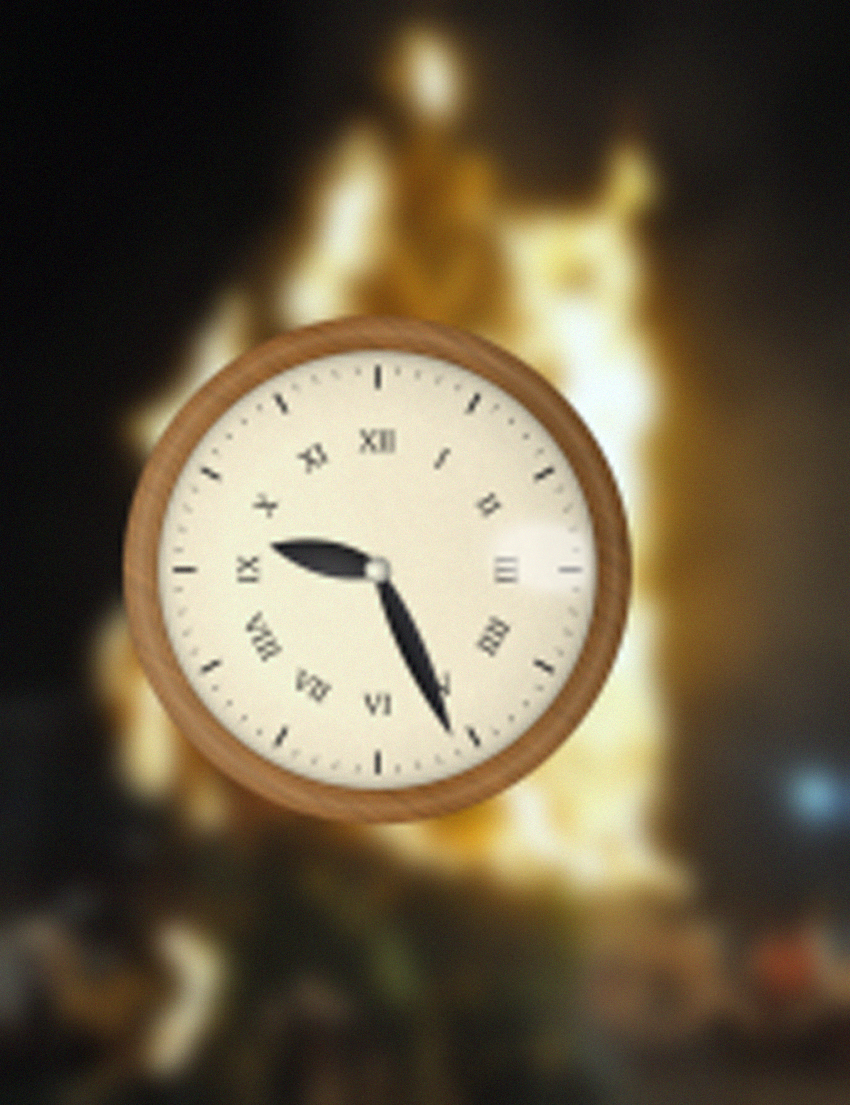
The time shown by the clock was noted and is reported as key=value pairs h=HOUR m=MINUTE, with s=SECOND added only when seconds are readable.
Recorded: h=9 m=26
